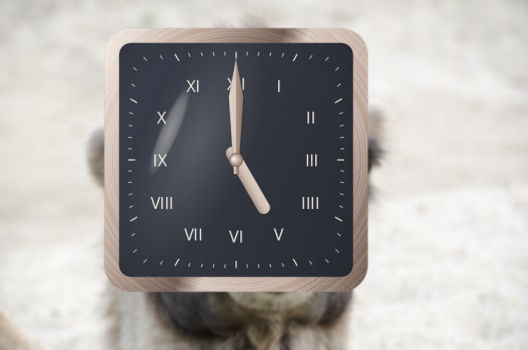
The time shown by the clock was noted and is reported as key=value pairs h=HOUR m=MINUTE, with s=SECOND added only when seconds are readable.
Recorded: h=5 m=0
